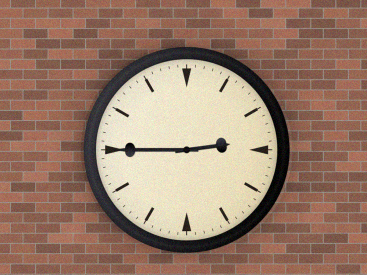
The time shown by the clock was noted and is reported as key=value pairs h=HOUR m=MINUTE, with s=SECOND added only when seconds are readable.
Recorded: h=2 m=45
